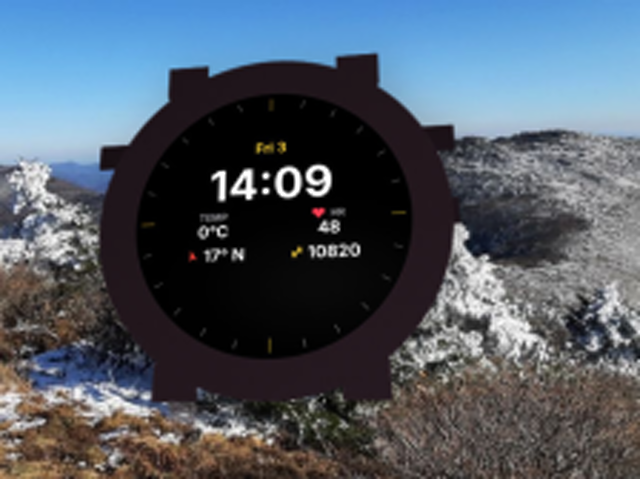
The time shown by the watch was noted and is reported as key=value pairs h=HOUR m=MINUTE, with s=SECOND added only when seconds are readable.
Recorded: h=14 m=9
